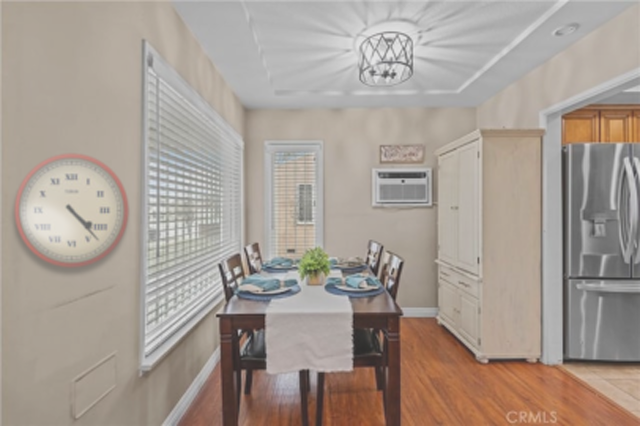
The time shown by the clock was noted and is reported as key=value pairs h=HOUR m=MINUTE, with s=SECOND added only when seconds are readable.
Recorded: h=4 m=23
